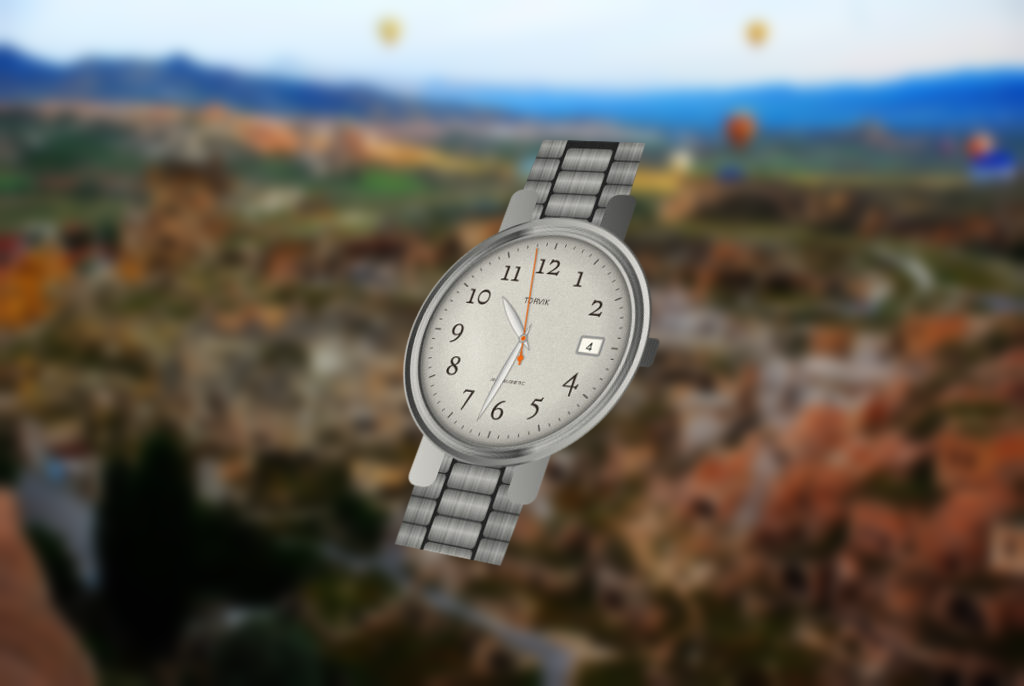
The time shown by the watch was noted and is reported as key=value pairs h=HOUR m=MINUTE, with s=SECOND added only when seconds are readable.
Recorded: h=10 m=31 s=58
